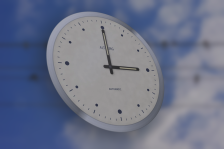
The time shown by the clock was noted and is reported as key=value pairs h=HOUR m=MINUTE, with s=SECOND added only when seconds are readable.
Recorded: h=3 m=0
